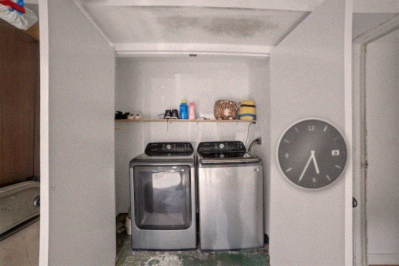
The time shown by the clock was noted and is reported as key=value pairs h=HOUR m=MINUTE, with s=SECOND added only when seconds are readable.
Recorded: h=5 m=35
